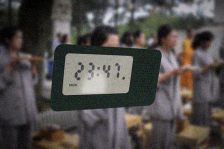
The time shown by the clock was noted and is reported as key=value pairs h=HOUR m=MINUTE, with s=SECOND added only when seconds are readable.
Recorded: h=23 m=47
